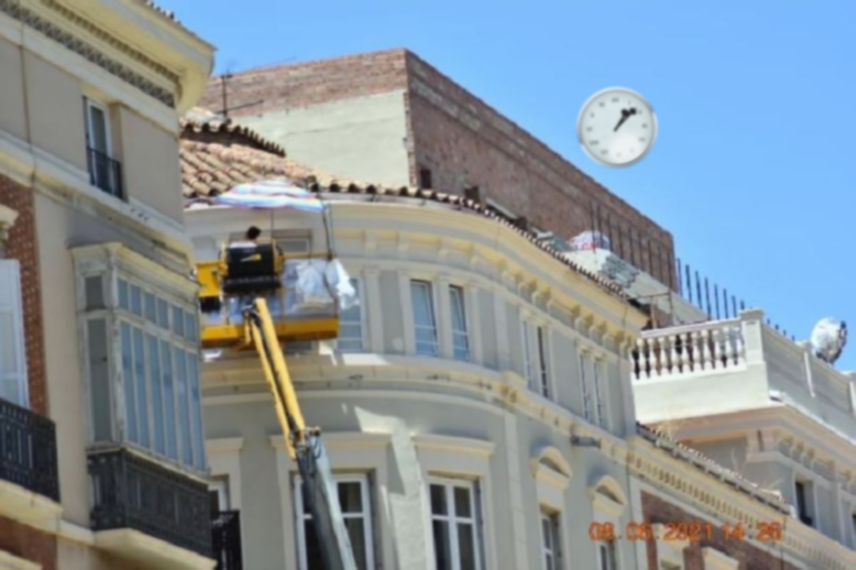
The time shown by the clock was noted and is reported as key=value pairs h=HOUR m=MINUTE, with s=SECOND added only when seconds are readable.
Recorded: h=1 m=8
